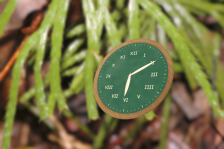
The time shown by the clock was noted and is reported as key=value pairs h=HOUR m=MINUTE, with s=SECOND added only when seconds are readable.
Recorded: h=6 m=10
